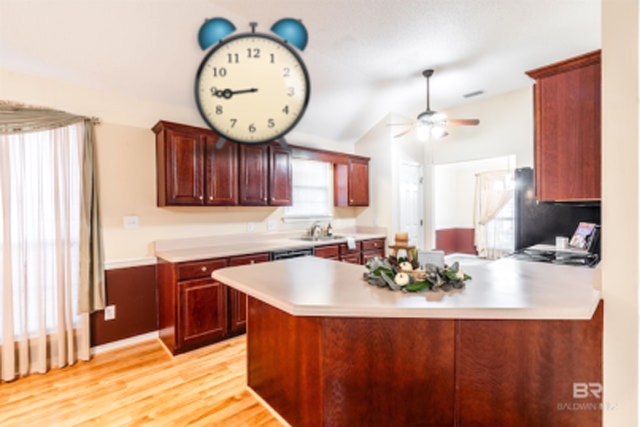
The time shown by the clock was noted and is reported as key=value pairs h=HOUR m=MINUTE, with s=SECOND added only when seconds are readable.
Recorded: h=8 m=44
